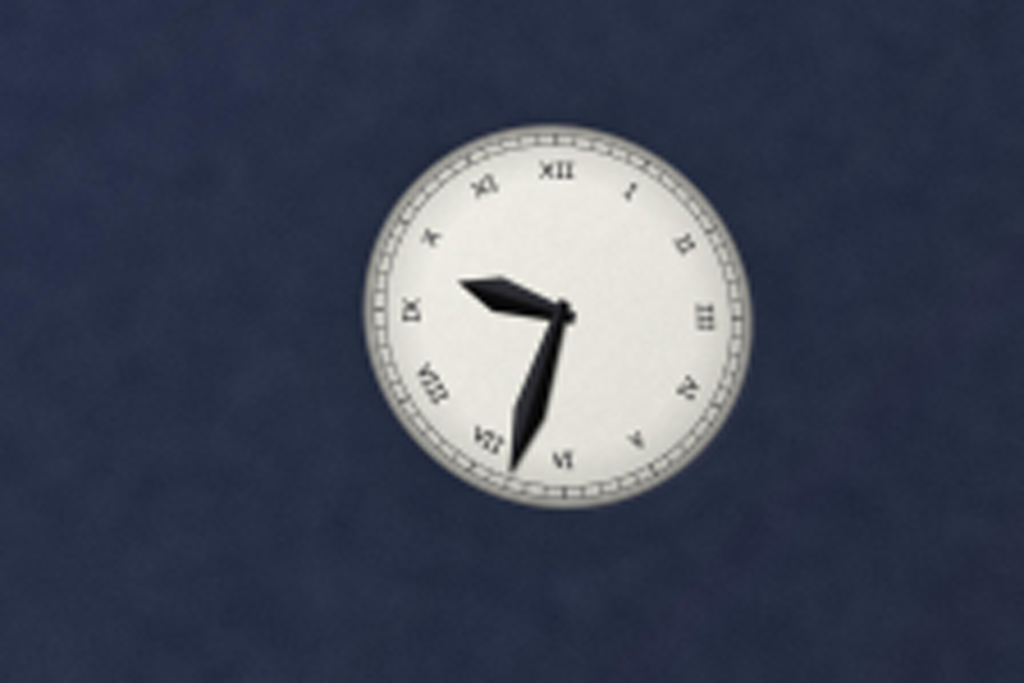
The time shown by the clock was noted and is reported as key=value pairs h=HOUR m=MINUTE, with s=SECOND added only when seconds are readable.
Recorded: h=9 m=33
